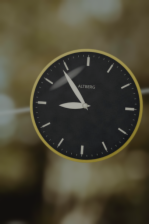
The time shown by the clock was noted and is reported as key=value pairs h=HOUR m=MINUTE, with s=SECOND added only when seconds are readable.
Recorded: h=8 m=54
